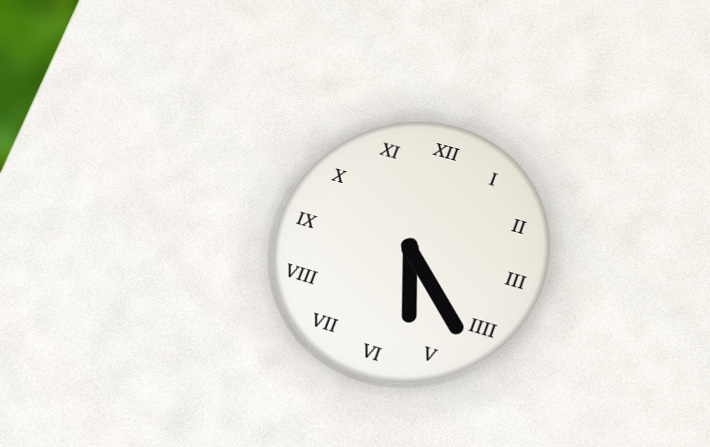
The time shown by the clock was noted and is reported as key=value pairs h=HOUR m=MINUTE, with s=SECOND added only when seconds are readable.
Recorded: h=5 m=22
